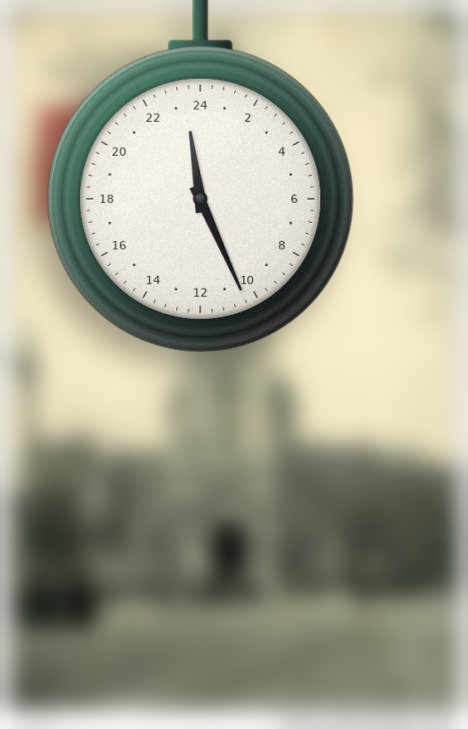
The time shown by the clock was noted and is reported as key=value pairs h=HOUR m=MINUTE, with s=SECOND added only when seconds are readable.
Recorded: h=23 m=26
